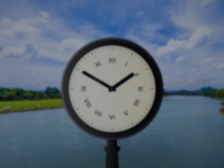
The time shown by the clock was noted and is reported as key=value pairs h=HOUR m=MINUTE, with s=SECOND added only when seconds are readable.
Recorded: h=1 m=50
